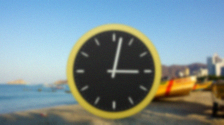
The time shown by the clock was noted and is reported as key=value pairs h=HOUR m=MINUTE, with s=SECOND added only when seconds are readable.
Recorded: h=3 m=2
